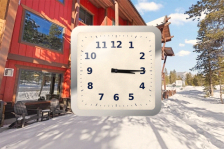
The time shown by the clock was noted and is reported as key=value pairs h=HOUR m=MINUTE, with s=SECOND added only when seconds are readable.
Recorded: h=3 m=15
